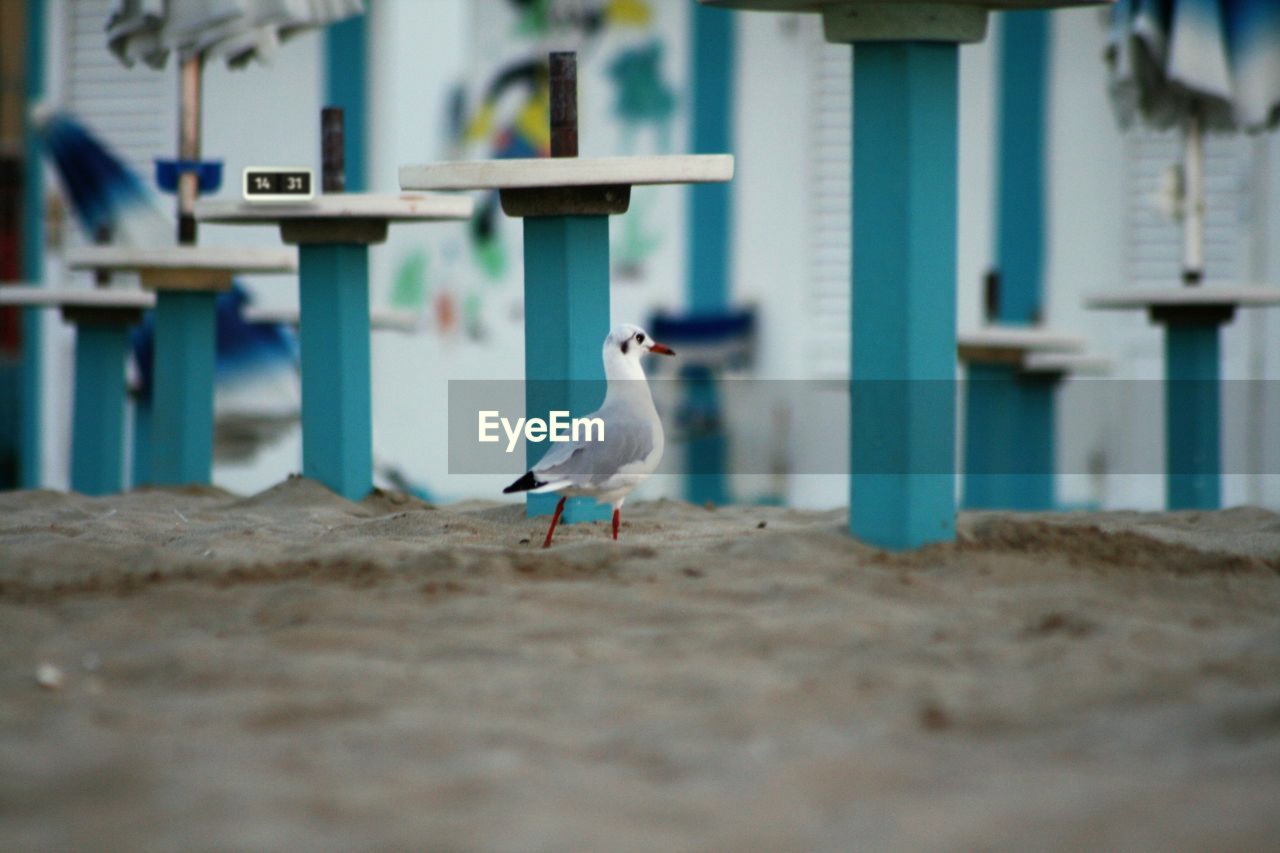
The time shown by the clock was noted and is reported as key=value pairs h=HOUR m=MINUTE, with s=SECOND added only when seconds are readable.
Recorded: h=14 m=31
